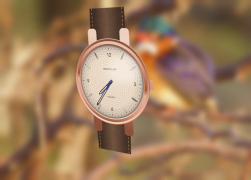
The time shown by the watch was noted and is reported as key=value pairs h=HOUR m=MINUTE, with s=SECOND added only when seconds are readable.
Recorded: h=7 m=36
